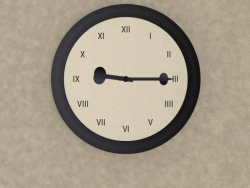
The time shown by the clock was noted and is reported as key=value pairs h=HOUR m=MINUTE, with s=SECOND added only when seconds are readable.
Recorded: h=9 m=15
